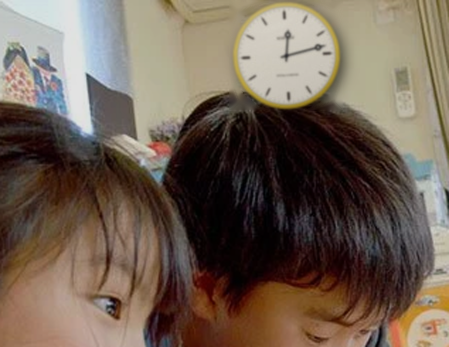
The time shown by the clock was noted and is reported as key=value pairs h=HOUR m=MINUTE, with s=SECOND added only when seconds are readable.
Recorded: h=12 m=13
